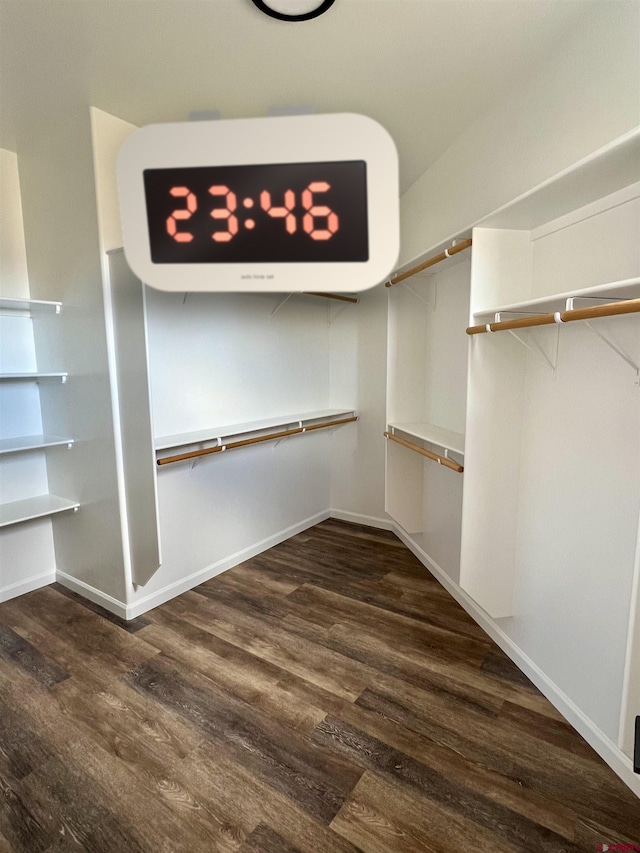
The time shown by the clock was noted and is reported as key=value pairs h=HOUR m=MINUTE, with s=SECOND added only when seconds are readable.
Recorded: h=23 m=46
